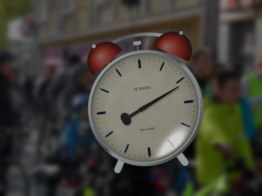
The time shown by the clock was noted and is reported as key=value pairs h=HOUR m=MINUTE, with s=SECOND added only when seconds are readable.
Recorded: h=8 m=11
